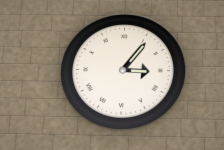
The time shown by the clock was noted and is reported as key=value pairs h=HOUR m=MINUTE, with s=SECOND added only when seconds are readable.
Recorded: h=3 m=6
